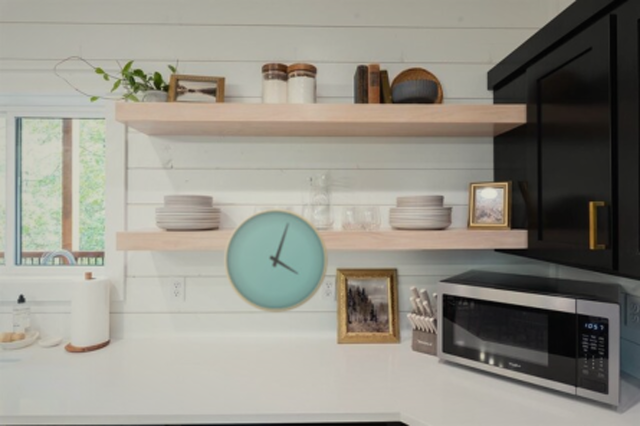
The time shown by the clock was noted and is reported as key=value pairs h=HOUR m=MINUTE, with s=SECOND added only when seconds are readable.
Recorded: h=4 m=3
